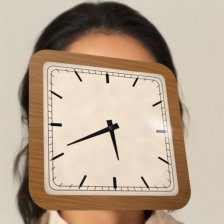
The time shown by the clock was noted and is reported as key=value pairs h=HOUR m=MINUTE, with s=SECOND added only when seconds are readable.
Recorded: h=5 m=41
